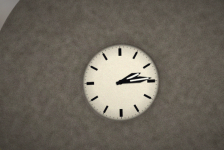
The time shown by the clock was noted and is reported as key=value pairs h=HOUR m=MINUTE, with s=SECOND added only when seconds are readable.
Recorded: h=2 m=14
